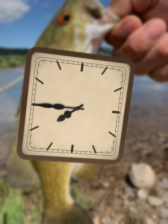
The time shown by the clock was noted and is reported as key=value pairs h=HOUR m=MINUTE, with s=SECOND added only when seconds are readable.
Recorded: h=7 m=45
